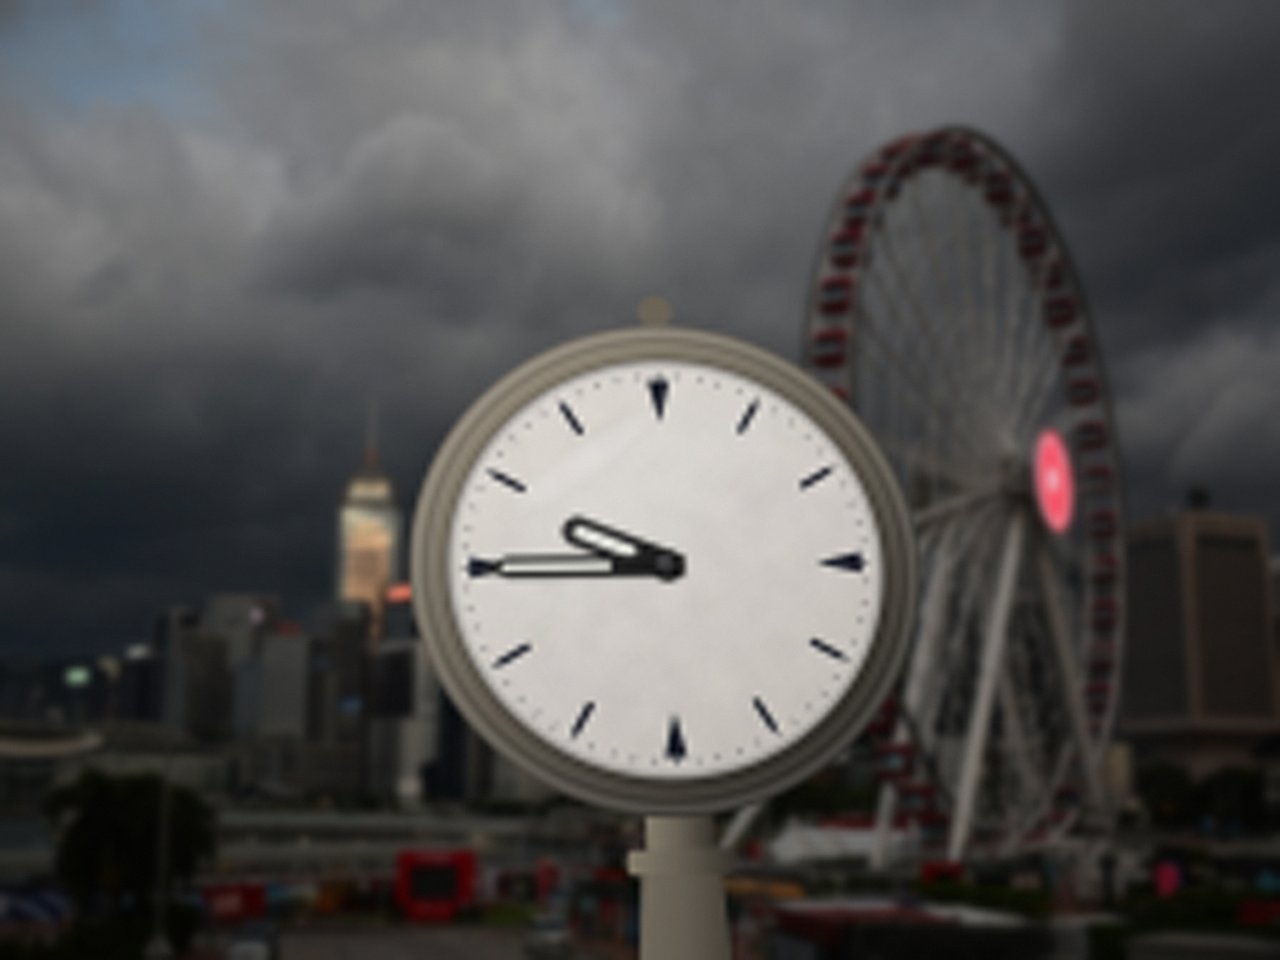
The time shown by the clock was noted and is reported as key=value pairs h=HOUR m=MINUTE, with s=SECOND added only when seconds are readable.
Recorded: h=9 m=45
